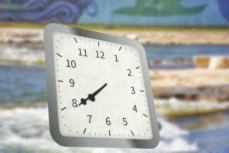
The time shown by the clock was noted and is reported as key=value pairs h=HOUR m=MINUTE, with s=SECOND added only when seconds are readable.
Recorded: h=7 m=39
